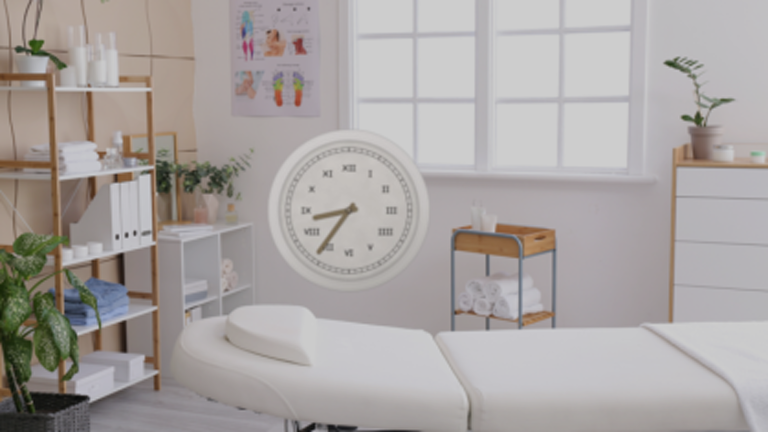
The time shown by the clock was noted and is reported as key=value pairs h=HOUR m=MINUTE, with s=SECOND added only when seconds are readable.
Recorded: h=8 m=36
